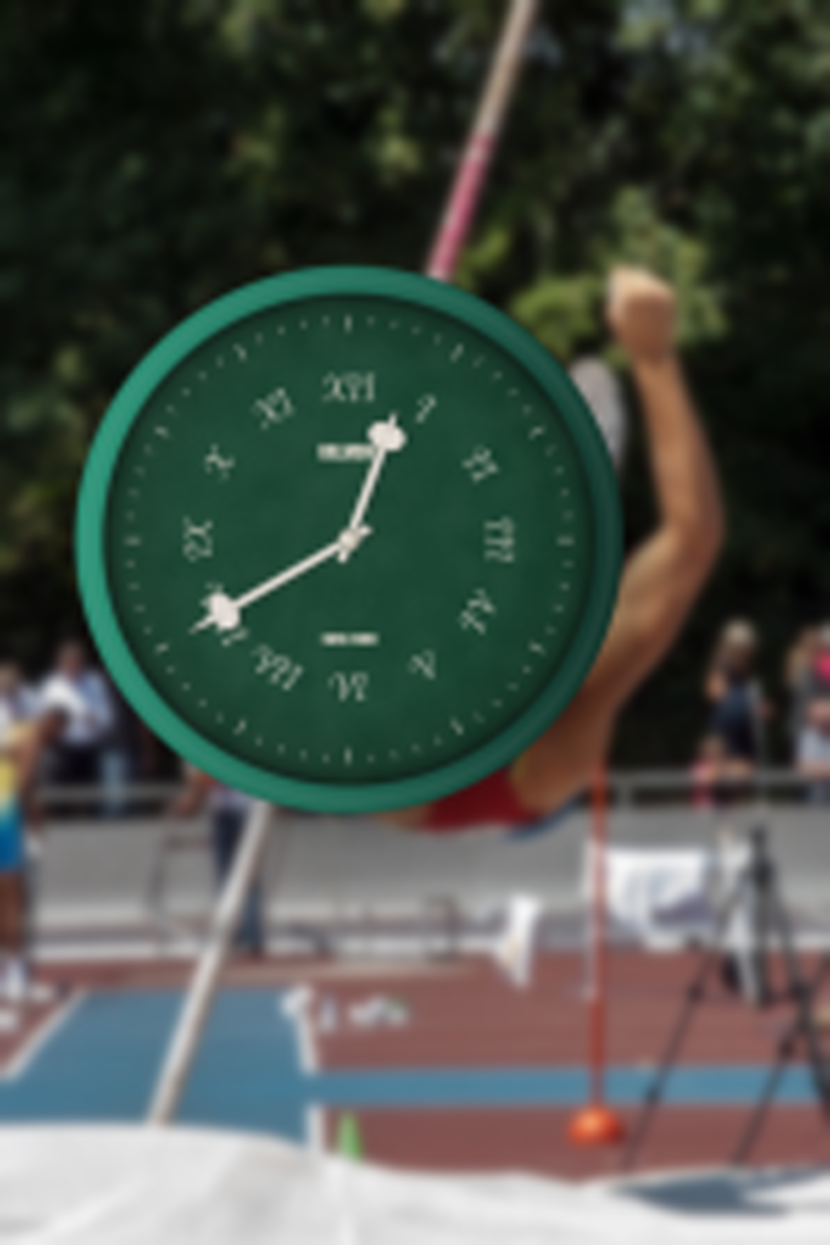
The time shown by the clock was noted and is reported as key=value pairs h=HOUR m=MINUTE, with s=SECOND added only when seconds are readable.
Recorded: h=12 m=40
